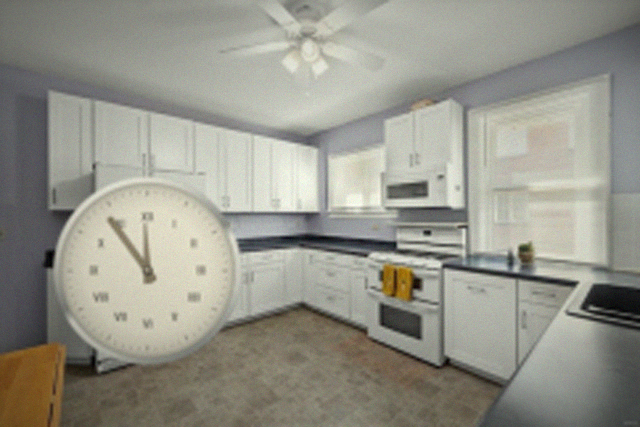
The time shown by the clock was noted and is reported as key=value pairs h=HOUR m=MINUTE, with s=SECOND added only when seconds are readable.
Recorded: h=11 m=54
